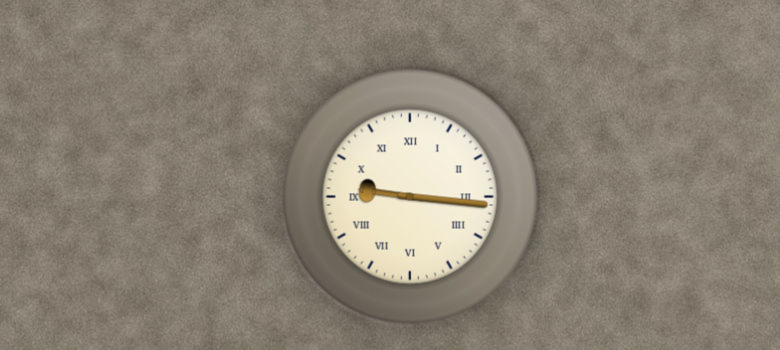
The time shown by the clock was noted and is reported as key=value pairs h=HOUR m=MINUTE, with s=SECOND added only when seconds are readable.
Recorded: h=9 m=16
